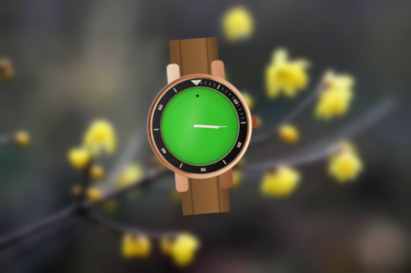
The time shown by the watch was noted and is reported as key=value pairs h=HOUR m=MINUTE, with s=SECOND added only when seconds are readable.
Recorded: h=3 m=16
